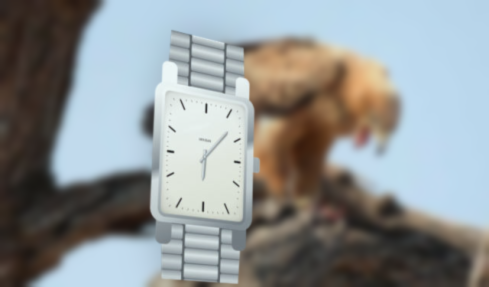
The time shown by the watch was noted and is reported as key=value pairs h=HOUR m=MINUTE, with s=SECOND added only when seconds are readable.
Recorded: h=6 m=7
